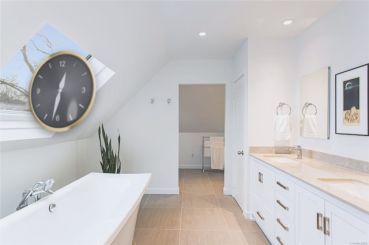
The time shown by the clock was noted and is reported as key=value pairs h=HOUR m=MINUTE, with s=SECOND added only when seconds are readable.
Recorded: h=12 m=32
